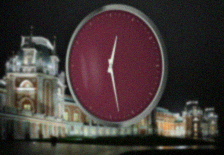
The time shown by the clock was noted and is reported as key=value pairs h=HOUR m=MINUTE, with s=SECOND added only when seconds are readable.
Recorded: h=12 m=28
